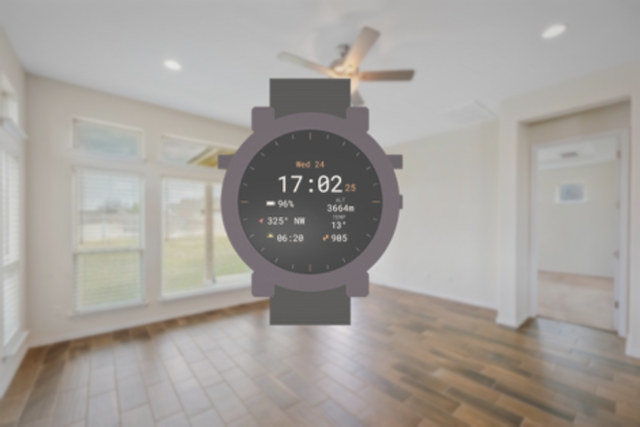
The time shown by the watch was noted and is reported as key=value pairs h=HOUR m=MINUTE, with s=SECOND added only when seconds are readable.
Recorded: h=17 m=2
